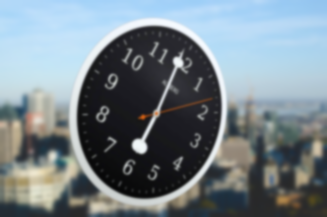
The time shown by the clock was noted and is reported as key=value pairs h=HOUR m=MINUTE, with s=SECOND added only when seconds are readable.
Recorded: h=5 m=59 s=8
